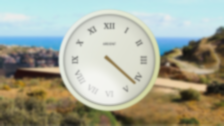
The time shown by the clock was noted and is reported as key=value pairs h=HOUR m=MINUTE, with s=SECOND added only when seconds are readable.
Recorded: h=4 m=22
